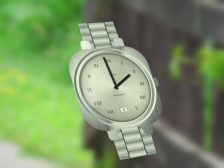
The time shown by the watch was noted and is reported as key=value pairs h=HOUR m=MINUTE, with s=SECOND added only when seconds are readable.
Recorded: h=1 m=59
